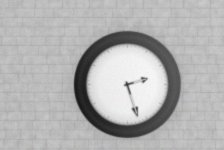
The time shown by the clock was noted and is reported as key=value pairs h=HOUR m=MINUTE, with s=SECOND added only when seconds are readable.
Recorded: h=2 m=27
